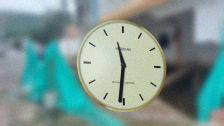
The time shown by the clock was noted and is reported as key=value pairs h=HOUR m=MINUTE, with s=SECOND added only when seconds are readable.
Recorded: h=11 m=31
